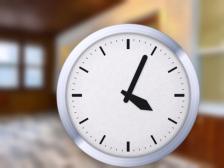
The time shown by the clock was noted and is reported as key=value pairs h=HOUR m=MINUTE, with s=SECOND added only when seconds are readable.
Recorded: h=4 m=4
